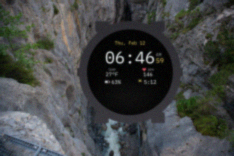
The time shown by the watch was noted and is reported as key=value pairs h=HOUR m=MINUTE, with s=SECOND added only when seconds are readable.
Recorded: h=6 m=46
